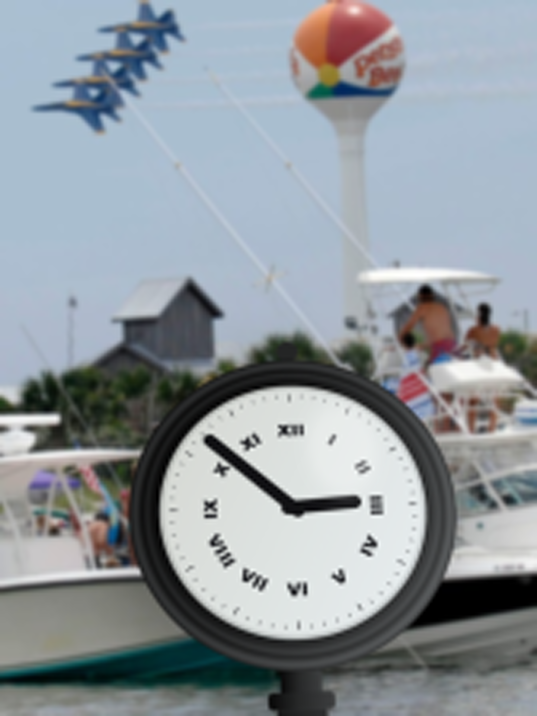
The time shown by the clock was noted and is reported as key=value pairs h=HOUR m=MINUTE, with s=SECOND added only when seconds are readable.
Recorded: h=2 m=52
